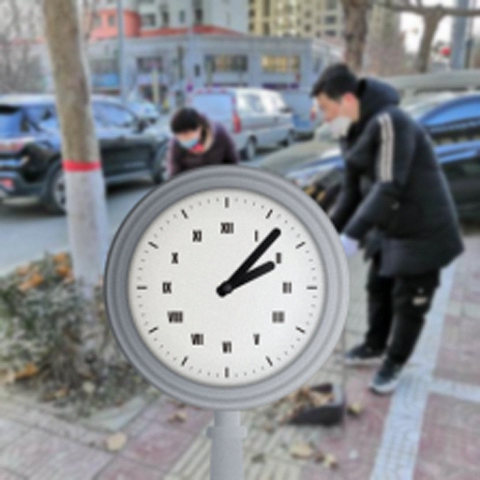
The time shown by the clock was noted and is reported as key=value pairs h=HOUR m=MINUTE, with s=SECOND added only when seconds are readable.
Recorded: h=2 m=7
